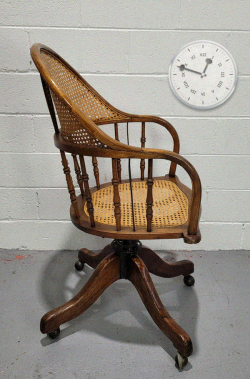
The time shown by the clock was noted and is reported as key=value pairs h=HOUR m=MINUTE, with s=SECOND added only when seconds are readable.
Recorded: h=12 m=48
